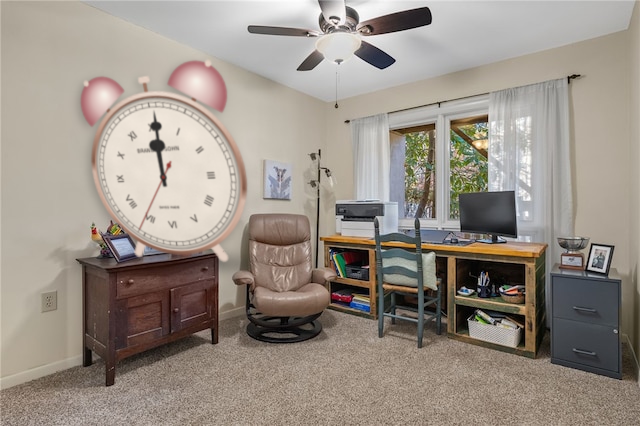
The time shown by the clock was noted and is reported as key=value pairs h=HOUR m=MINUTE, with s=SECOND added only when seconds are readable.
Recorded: h=12 m=0 s=36
